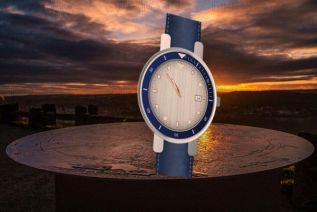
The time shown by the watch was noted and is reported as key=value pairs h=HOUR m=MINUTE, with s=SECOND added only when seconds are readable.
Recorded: h=10 m=53
